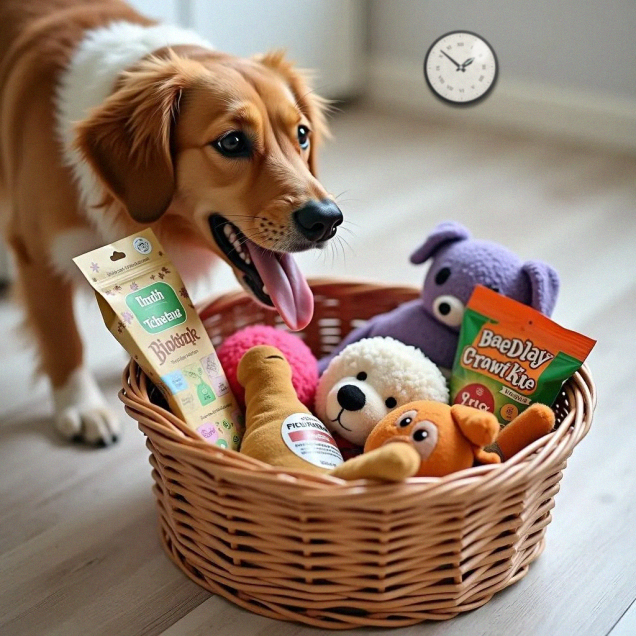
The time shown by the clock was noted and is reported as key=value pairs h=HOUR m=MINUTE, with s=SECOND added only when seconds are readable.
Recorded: h=1 m=52
